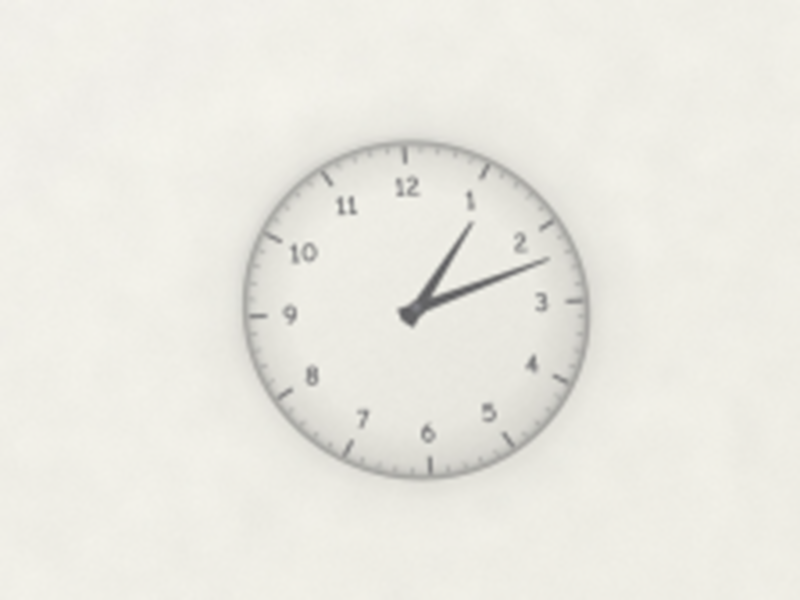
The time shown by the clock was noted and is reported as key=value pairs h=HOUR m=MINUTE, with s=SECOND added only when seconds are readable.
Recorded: h=1 m=12
